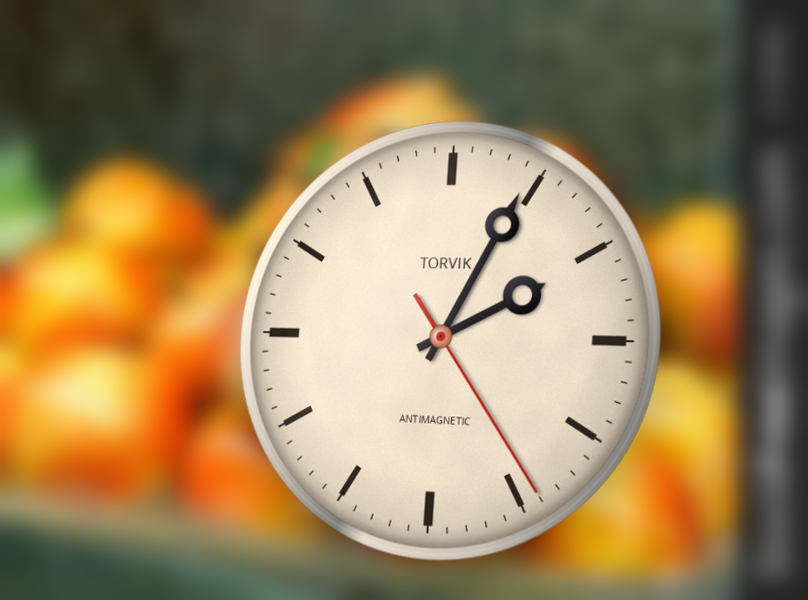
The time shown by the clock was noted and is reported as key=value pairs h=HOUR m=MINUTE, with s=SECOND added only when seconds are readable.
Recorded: h=2 m=4 s=24
